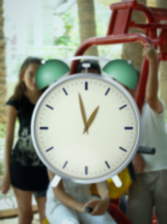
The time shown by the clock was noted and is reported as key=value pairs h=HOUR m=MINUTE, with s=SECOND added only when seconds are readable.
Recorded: h=12 m=58
